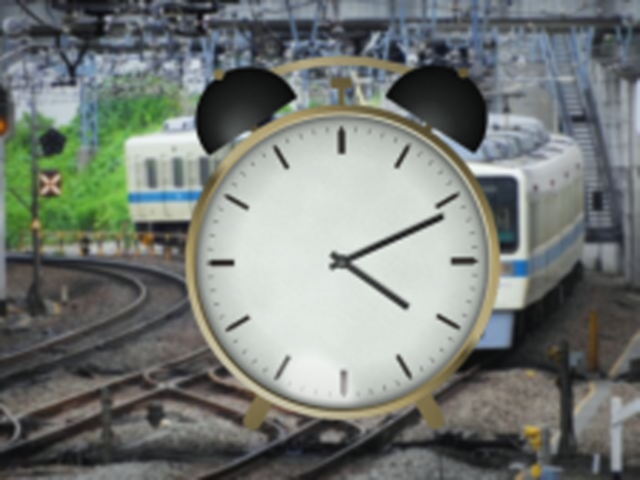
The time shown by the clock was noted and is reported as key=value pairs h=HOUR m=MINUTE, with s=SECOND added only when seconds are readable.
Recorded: h=4 m=11
